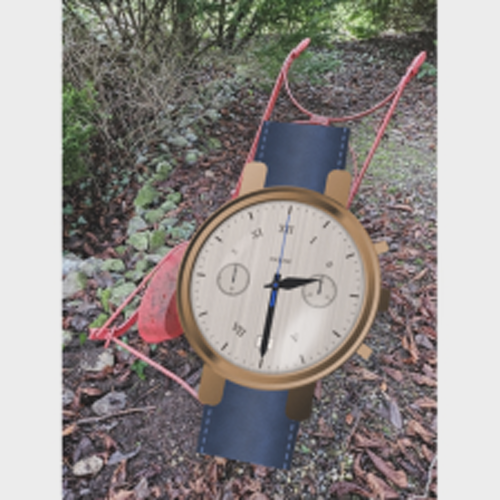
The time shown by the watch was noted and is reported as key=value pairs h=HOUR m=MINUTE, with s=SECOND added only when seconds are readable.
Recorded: h=2 m=30
